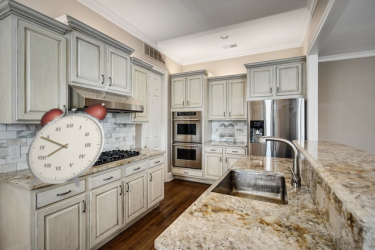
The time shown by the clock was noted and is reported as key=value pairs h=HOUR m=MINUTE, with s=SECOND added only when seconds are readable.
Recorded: h=7 m=49
